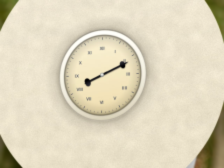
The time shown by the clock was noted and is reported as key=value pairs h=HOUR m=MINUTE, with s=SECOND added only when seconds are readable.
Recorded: h=8 m=11
